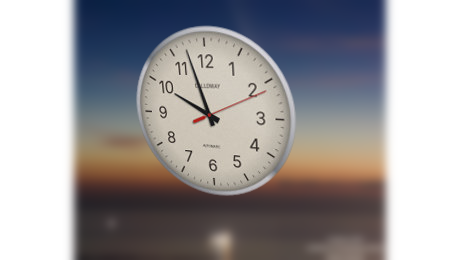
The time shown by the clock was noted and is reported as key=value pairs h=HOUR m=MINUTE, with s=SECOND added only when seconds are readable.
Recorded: h=9 m=57 s=11
